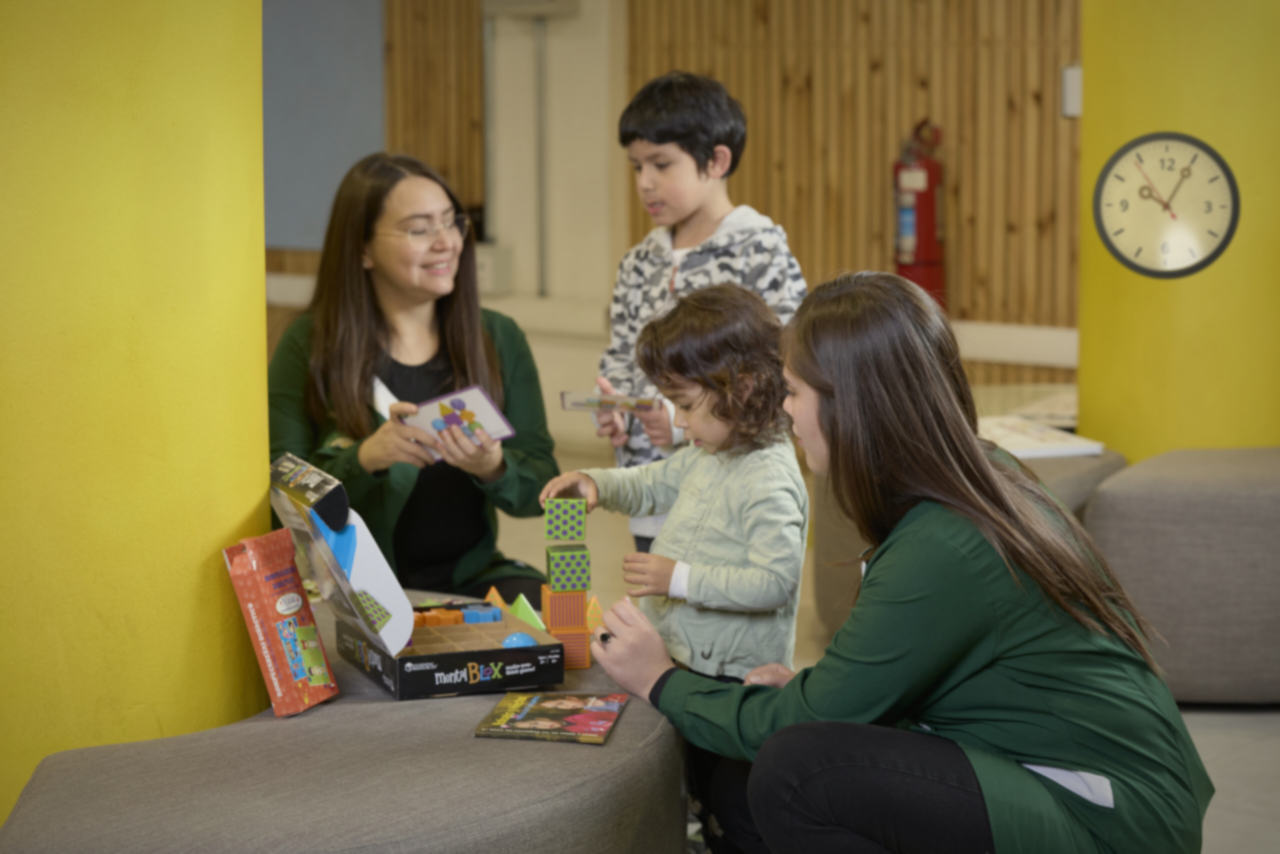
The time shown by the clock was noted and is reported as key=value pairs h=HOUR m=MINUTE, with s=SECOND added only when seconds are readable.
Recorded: h=10 m=4 s=54
